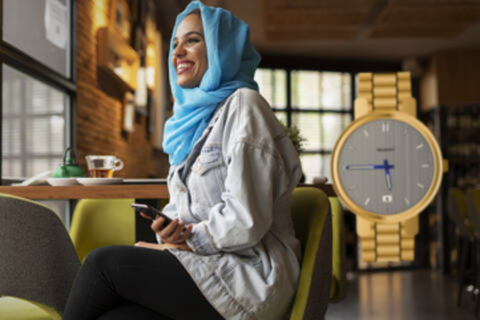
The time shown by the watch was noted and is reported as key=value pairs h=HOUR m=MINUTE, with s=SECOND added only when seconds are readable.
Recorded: h=5 m=45
